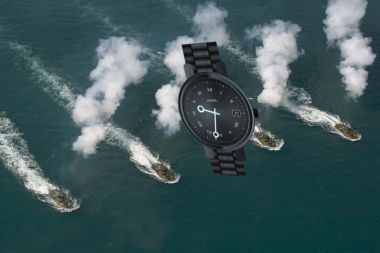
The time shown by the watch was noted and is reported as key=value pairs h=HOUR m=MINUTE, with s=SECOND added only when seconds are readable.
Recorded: h=9 m=32
